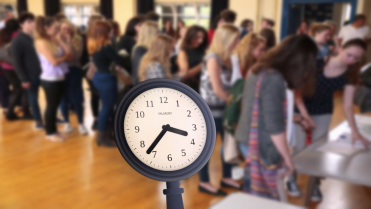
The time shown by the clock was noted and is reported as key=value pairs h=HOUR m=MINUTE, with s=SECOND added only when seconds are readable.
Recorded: h=3 m=37
